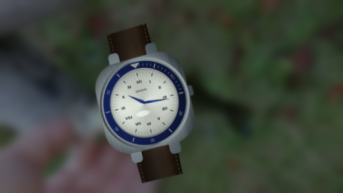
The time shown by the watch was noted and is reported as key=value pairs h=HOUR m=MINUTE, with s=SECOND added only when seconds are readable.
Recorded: h=10 m=16
